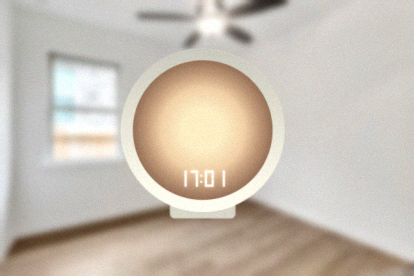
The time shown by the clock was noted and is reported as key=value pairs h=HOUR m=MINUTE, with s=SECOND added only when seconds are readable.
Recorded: h=17 m=1
